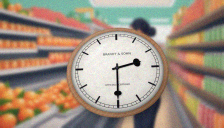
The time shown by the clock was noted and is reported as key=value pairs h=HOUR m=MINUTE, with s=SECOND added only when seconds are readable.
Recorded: h=2 m=30
